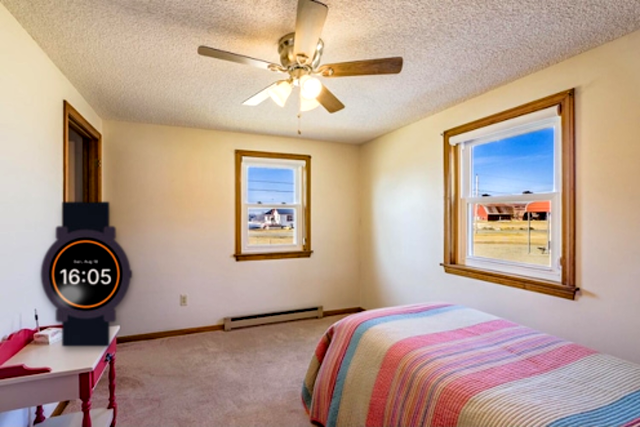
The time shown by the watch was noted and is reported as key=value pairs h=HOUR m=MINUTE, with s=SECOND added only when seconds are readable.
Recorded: h=16 m=5
